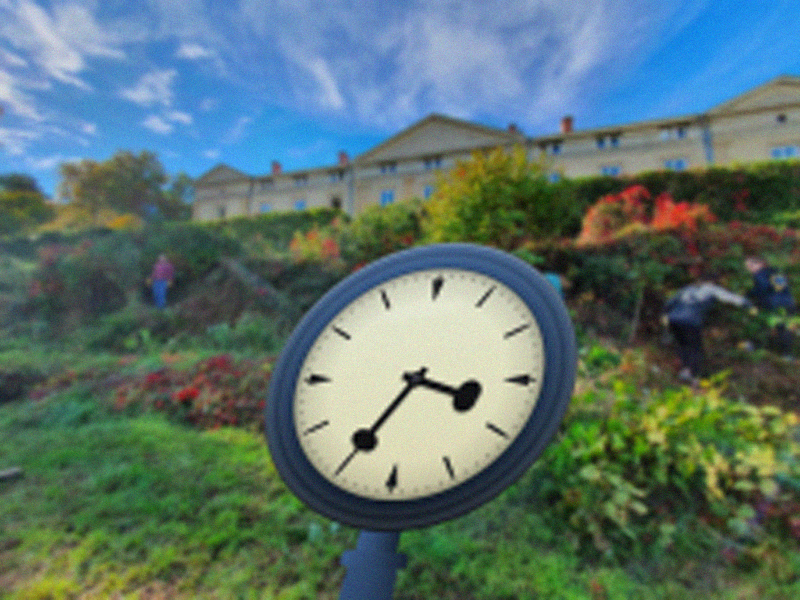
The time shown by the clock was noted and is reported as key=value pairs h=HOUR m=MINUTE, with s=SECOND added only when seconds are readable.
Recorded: h=3 m=35
